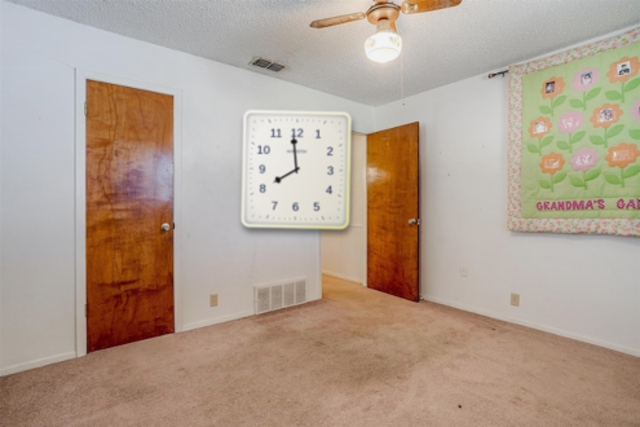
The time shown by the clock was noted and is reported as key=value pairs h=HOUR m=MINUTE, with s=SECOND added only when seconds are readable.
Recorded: h=7 m=59
